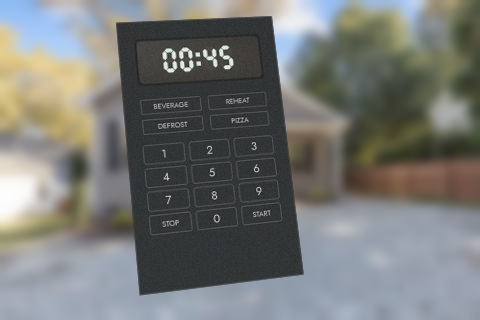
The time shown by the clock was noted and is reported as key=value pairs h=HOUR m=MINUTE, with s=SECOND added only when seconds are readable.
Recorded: h=0 m=45
